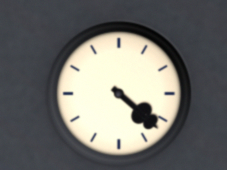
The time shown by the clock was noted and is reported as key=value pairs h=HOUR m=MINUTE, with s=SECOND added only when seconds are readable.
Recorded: h=4 m=22
